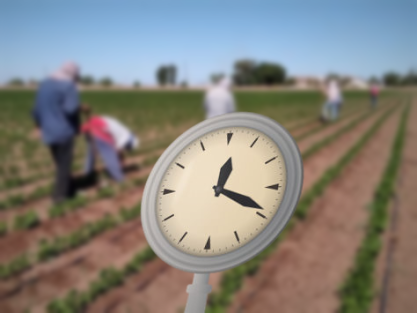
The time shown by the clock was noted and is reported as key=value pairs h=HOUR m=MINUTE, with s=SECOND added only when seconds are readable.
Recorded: h=12 m=19
